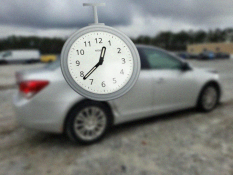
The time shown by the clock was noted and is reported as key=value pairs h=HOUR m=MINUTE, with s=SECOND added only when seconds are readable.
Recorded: h=12 m=38
